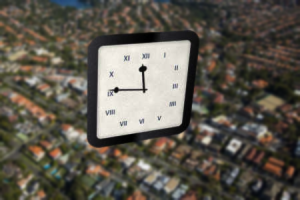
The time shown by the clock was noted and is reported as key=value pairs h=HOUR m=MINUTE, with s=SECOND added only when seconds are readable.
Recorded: h=11 m=46
